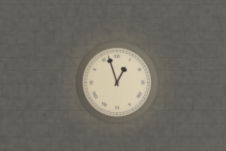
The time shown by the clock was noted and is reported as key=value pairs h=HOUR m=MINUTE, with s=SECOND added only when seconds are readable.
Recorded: h=12 m=57
